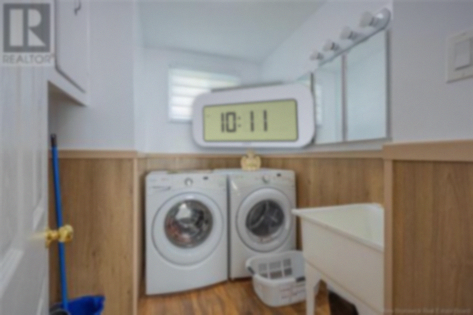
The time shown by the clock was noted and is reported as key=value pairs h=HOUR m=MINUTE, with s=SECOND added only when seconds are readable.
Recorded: h=10 m=11
